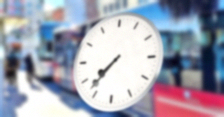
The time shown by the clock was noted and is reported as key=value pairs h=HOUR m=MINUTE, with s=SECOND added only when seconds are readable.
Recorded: h=7 m=37
